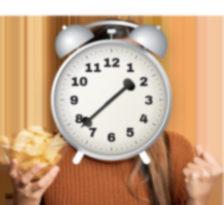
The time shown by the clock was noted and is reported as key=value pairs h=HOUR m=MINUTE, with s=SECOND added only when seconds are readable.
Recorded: h=1 m=38
